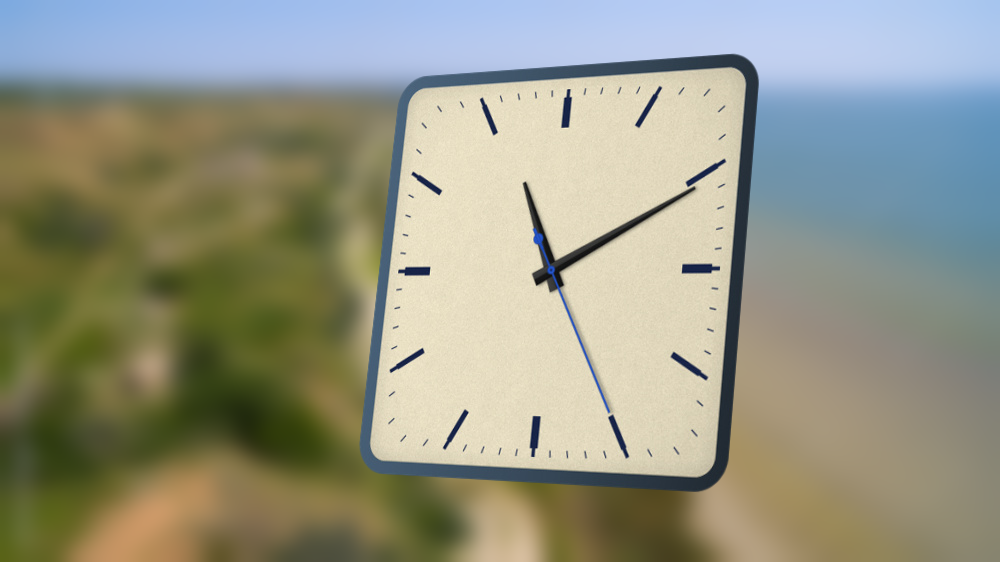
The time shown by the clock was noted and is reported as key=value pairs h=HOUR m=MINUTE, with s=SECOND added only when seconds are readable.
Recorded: h=11 m=10 s=25
